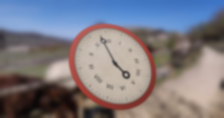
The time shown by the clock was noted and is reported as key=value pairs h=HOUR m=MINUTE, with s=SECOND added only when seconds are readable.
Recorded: h=4 m=58
